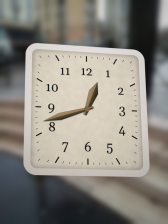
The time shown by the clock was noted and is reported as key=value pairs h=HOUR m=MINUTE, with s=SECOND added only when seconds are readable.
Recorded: h=12 m=42
